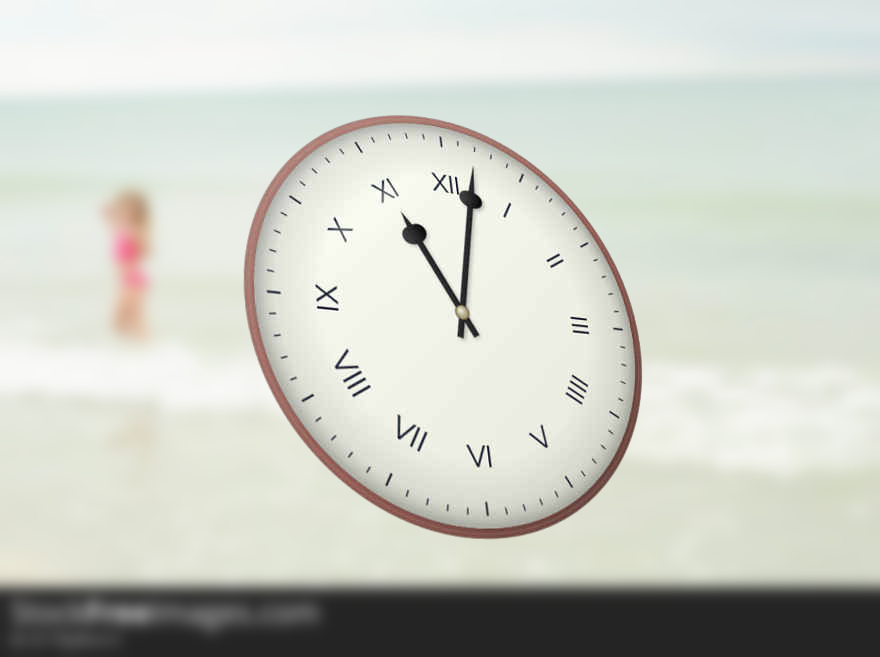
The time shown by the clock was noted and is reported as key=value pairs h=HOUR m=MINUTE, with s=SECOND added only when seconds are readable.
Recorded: h=11 m=2
